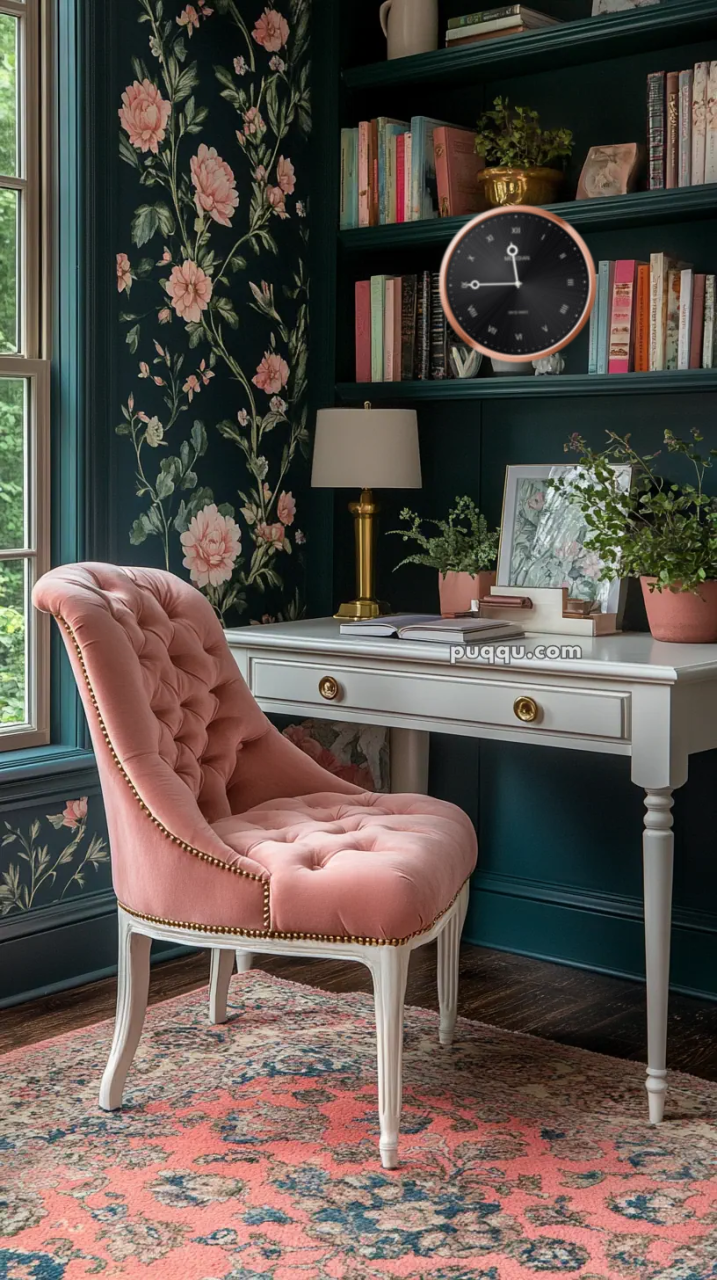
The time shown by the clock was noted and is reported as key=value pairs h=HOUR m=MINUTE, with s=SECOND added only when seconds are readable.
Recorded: h=11 m=45
